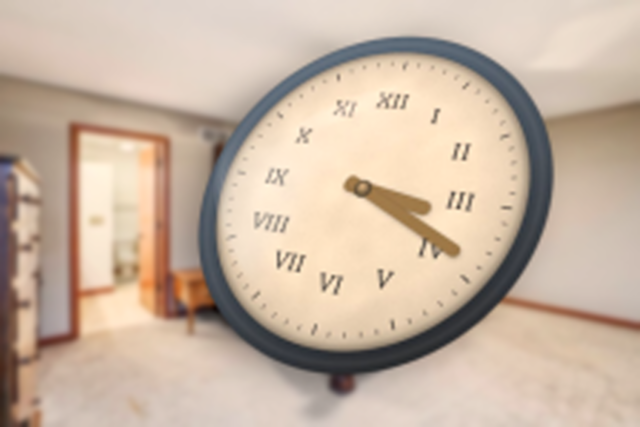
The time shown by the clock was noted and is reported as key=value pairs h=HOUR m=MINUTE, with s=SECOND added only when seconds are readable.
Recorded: h=3 m=19
